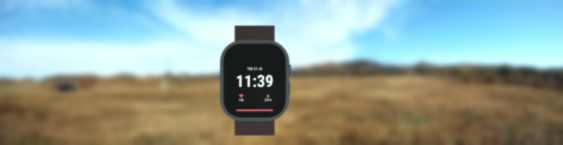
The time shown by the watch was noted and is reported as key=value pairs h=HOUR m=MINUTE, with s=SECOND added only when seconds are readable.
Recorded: h=11 m=39
